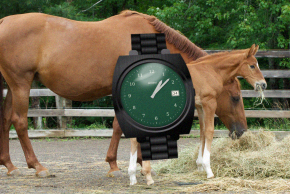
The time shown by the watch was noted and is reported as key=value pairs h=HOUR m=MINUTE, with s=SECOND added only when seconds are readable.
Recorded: h=1 m=8
